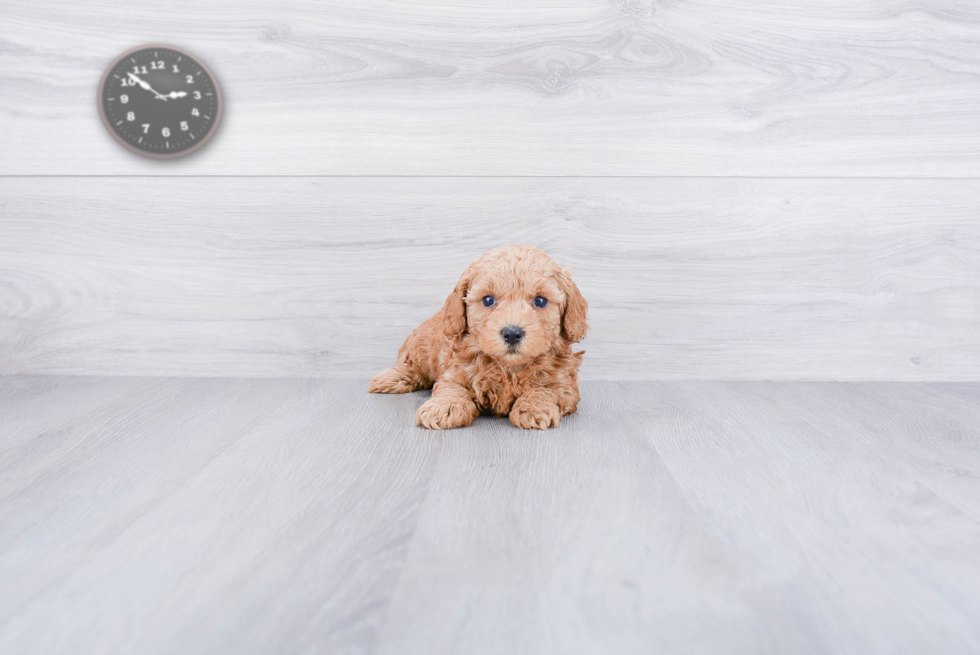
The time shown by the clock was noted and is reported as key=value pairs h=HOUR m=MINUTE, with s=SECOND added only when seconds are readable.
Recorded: h=2 m=52
